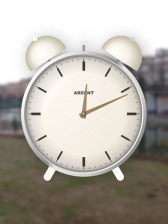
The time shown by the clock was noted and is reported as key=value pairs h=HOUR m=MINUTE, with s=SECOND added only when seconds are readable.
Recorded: h=12 m=11
